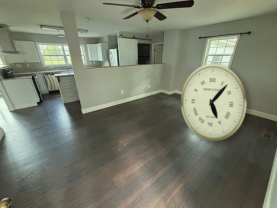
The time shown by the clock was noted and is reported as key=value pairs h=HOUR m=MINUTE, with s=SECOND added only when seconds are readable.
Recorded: h=5 m=7
